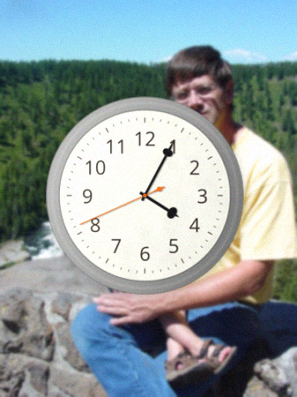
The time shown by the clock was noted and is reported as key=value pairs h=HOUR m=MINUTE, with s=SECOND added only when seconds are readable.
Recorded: h=4 m=4 s=41
